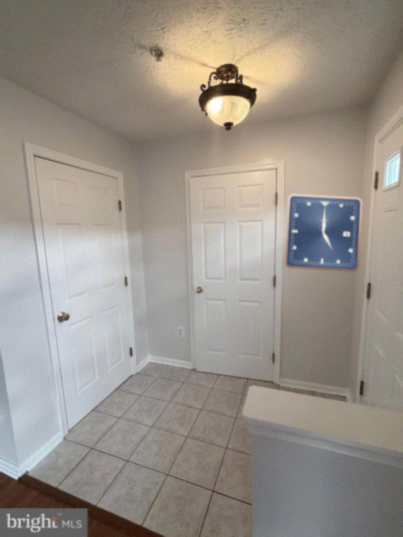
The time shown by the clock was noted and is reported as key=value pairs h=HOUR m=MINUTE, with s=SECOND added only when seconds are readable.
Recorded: h=5 m=0
